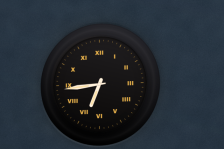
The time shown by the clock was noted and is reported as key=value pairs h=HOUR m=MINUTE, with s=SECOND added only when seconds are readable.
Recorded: h=6 m=44
